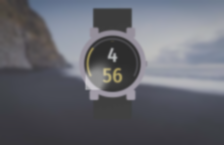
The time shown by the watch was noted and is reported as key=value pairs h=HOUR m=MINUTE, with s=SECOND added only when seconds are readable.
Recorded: h=4 m=56
